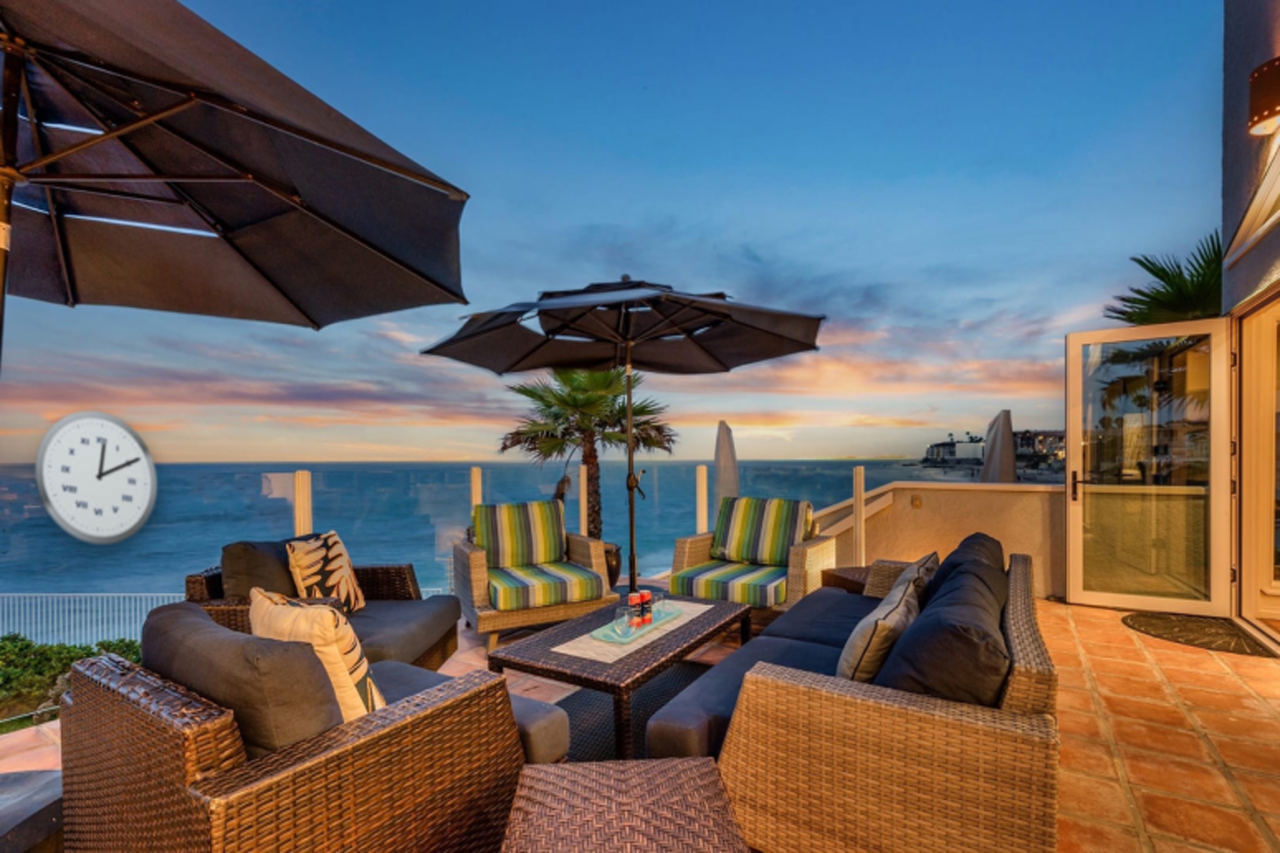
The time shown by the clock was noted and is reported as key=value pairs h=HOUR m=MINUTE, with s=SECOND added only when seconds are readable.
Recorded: h=12 m=10
